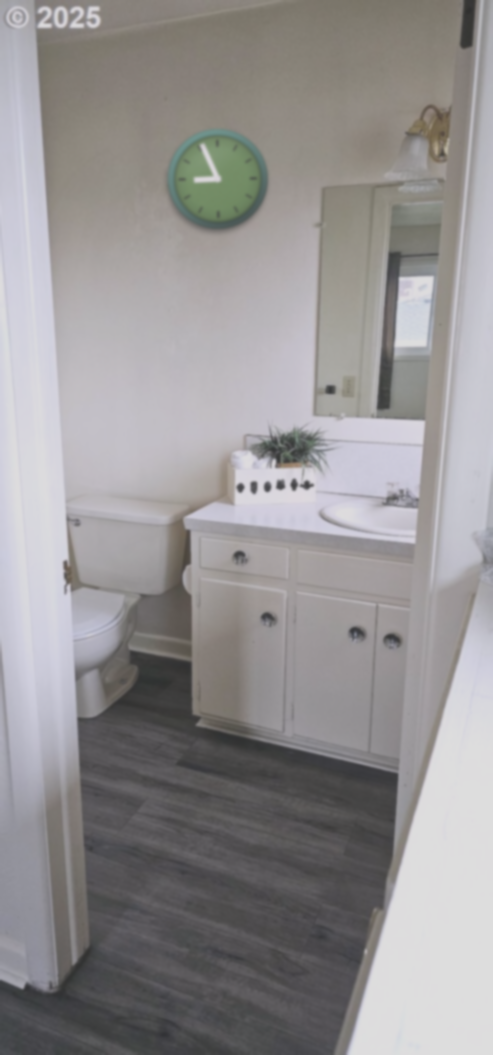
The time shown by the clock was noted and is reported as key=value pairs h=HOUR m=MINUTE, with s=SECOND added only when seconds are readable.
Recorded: h=8 m=56
